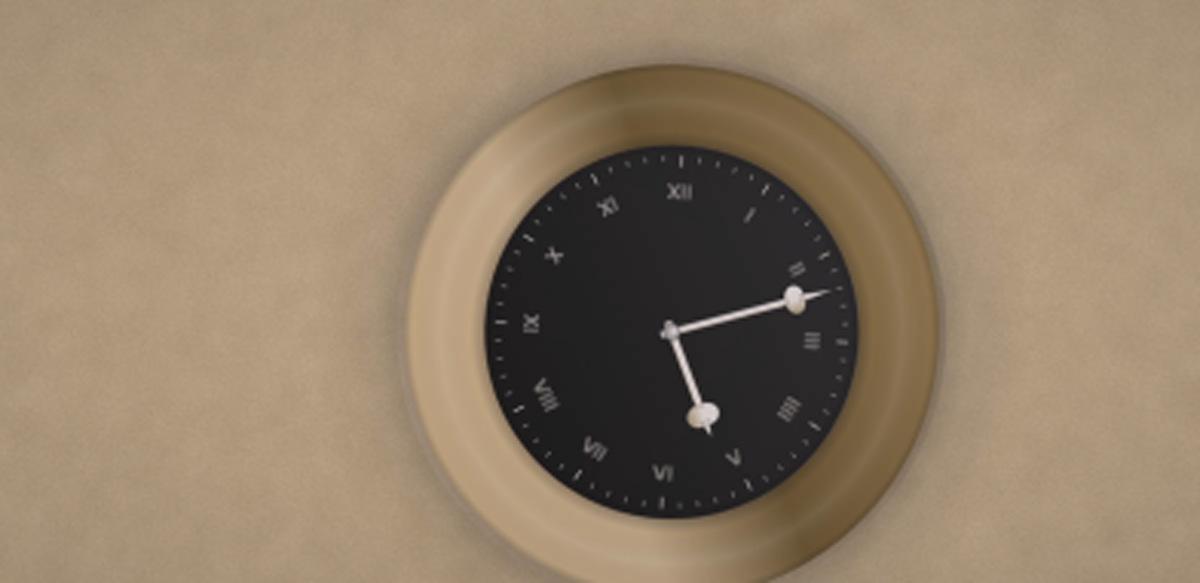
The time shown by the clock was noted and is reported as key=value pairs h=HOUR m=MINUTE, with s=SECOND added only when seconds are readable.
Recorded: h=5 m=12
